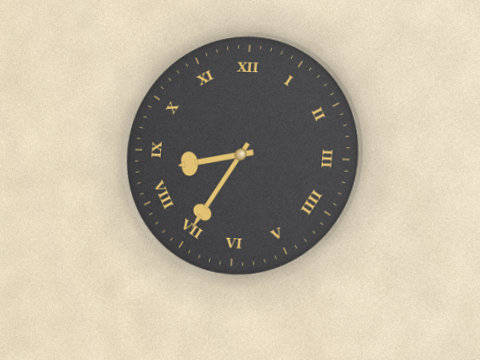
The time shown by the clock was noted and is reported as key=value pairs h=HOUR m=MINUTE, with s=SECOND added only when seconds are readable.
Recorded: h=8 m=35
